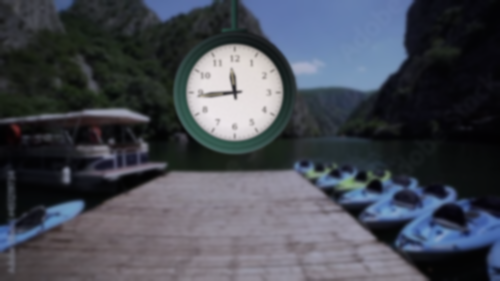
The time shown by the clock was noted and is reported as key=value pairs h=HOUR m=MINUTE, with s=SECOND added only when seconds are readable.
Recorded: h=11 m=44
